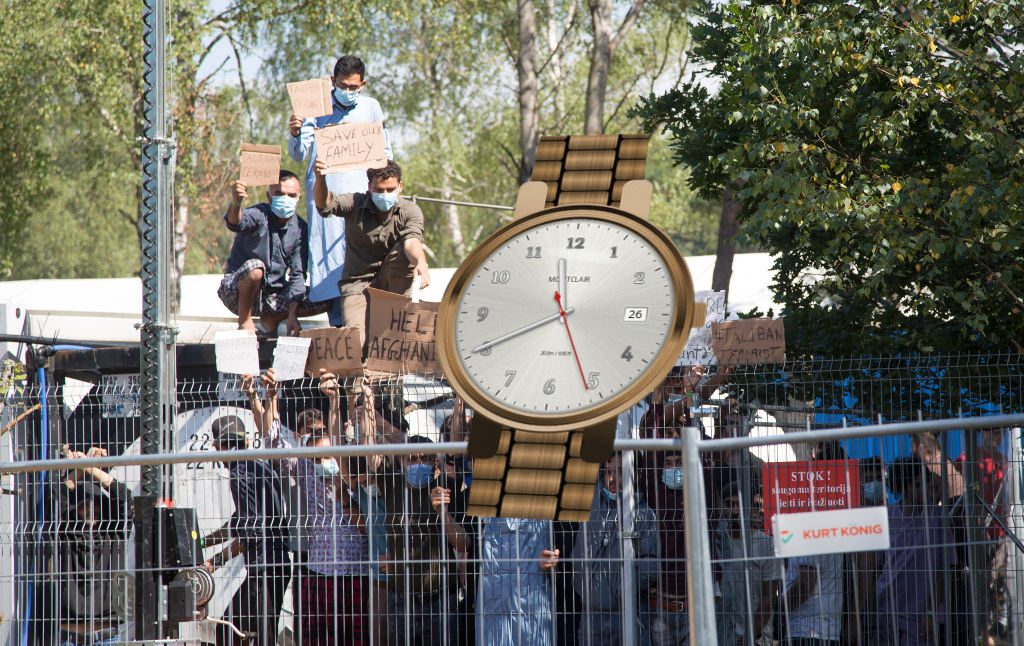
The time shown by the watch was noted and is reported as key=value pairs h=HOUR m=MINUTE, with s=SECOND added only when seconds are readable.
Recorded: h=11 m=40 s=26
